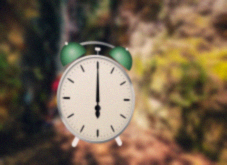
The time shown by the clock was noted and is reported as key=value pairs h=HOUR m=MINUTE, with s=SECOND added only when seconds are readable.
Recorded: h=6 m=0
